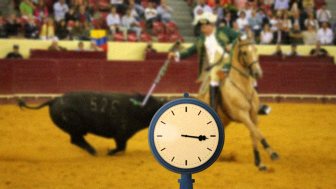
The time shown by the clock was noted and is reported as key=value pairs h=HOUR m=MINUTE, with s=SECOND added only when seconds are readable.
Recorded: h=3 m=16
